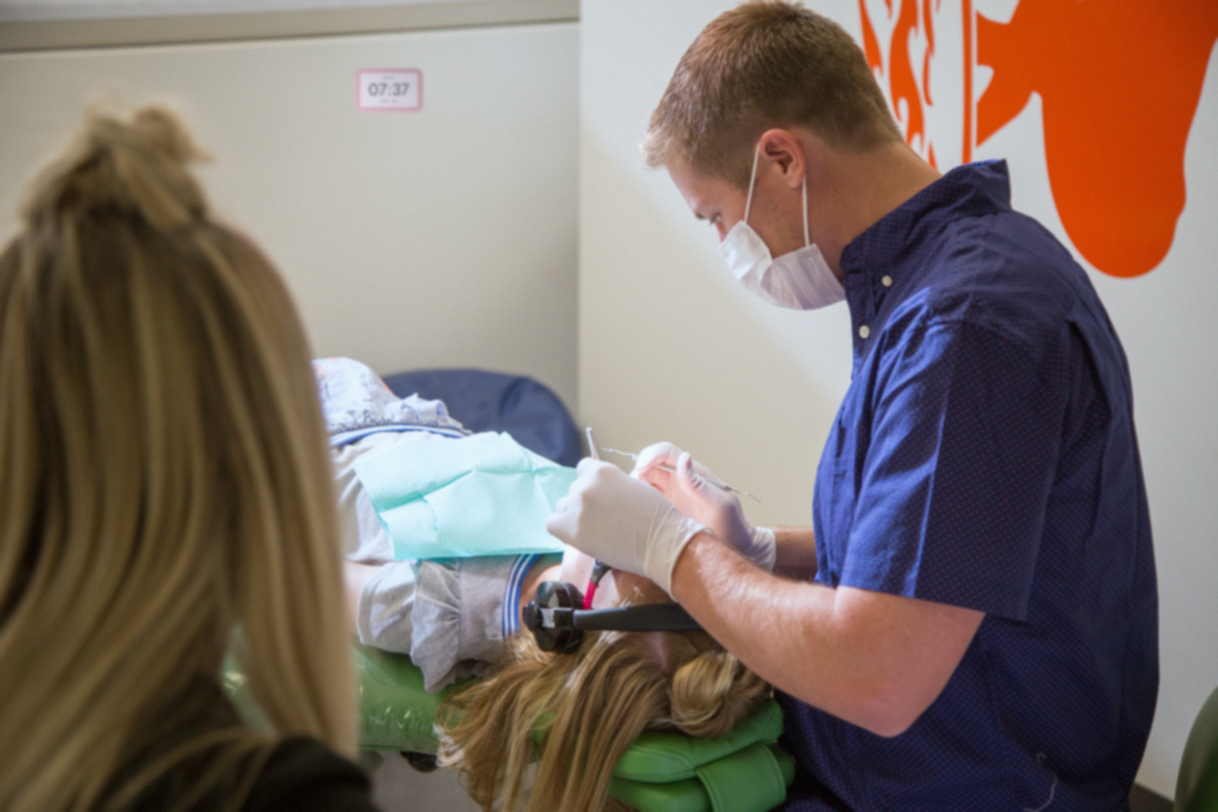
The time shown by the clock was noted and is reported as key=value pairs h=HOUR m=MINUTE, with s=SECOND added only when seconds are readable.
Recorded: h=7 m=37
